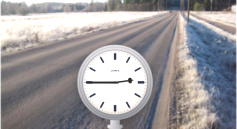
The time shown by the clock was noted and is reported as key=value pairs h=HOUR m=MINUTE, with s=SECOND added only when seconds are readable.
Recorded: h=2 m=45
